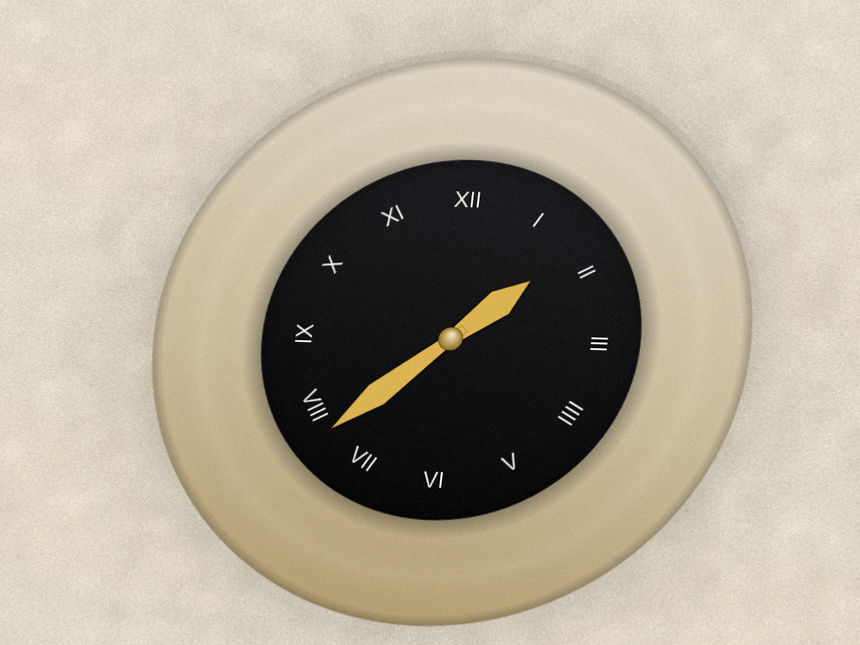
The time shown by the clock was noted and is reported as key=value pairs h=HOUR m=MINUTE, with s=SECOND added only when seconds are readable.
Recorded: h=1 m=38
